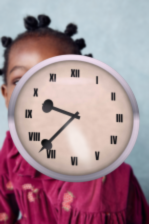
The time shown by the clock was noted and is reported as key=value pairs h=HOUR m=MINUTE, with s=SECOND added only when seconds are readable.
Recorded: h=9 m=37
